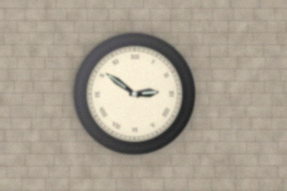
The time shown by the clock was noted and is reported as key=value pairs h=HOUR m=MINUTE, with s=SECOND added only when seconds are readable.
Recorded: h=2 m=51
